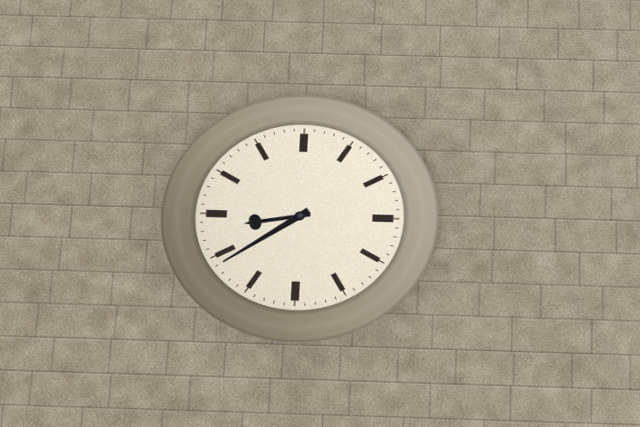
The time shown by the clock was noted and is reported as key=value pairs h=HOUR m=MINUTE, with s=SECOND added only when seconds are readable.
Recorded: h=8 m=39
